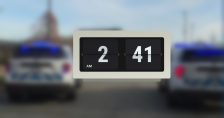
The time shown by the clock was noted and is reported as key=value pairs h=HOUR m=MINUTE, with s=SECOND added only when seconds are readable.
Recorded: h=2 m=41
